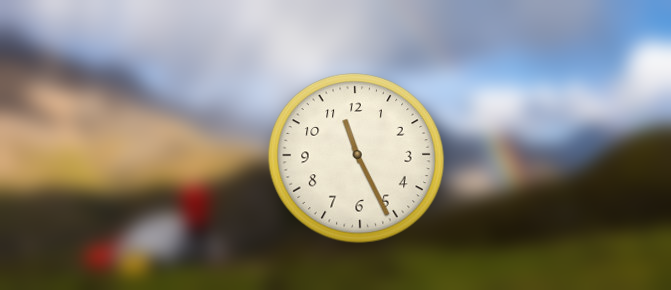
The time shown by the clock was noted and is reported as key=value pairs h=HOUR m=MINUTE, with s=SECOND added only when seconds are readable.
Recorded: h=11 m=26
